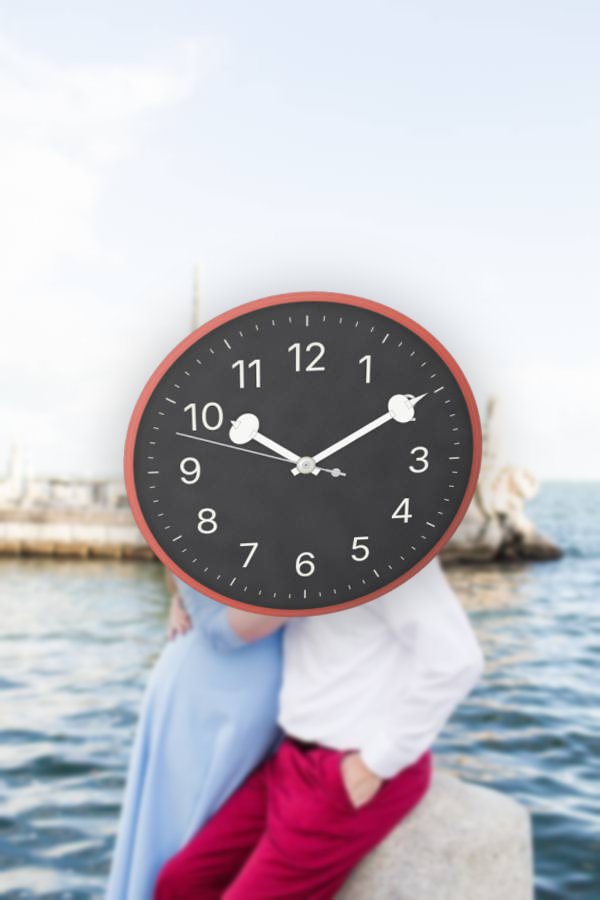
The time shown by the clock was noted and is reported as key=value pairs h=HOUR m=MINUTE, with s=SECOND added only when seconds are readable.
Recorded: h=10 m=9 s=48
